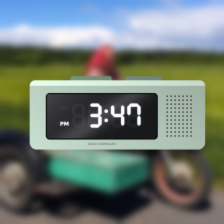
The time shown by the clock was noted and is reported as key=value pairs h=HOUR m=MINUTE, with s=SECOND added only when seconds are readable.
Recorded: h=3 m=47
